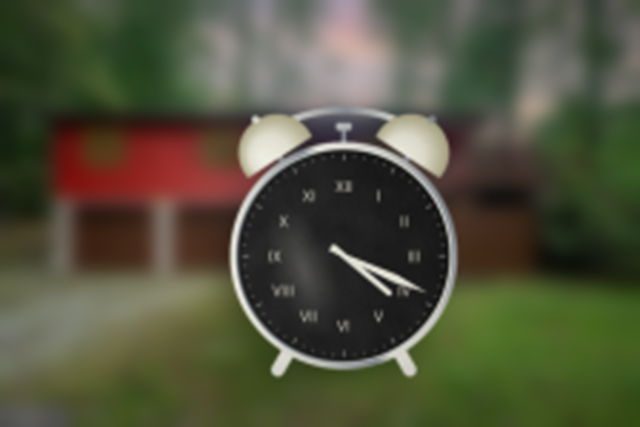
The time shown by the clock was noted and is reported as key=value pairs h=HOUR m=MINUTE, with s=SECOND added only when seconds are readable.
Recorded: h=4 m=19
